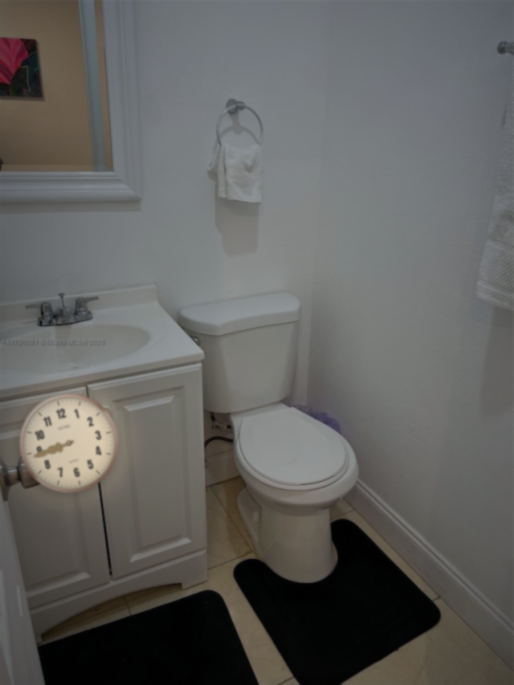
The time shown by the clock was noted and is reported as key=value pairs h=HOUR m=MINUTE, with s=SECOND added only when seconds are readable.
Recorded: h=8 m=44
